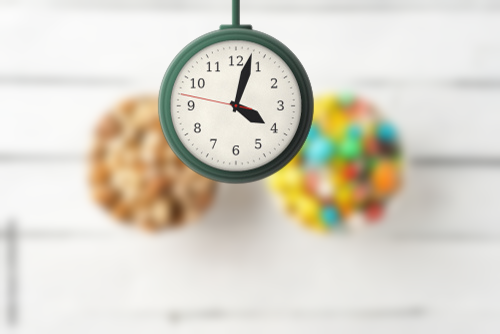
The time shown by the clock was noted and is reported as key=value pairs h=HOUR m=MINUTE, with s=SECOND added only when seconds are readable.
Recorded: h=4 m=2 s=47
